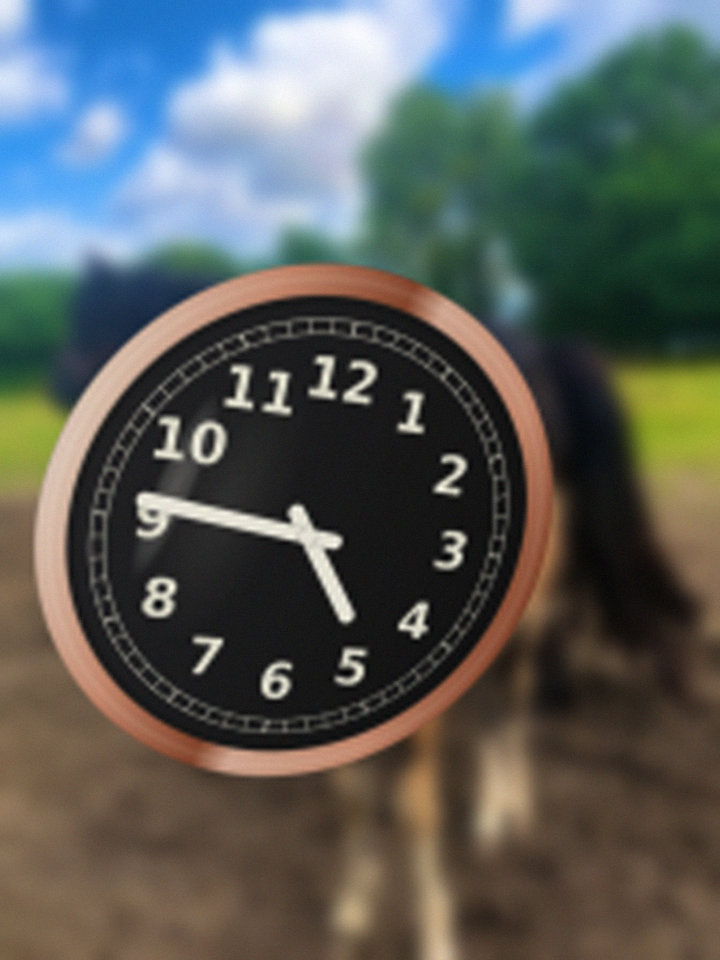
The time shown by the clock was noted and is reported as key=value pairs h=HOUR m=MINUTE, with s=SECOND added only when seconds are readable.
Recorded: h=4 m=46
